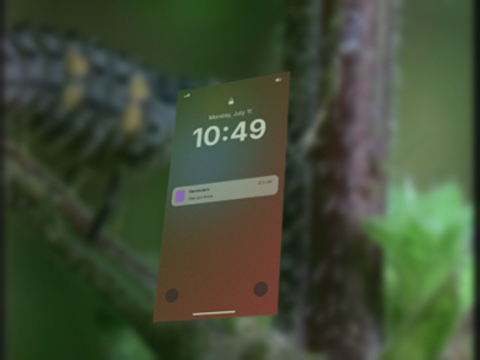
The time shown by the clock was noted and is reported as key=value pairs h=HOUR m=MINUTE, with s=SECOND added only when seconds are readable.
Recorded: h=10 m=49
